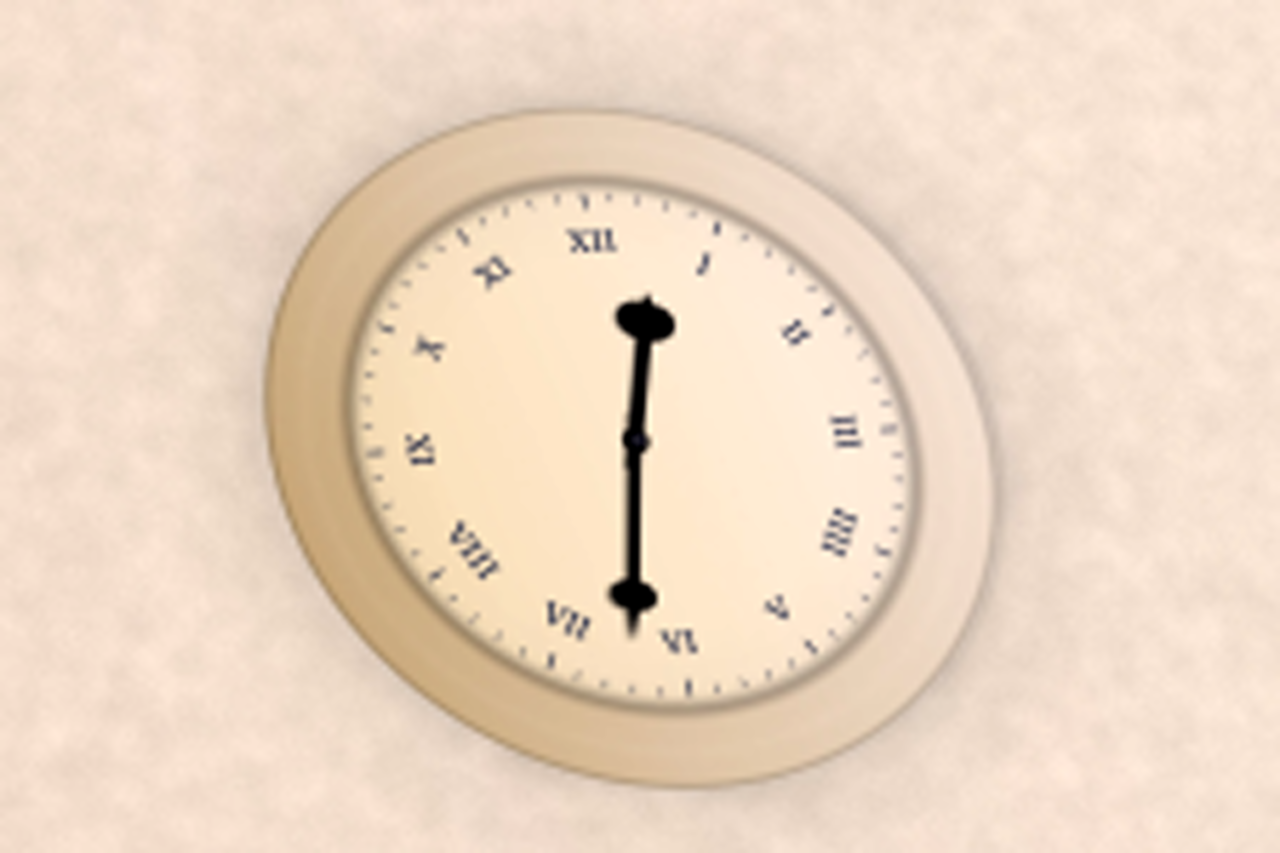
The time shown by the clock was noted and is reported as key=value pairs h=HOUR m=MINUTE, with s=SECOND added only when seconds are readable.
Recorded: h=12 m=32
